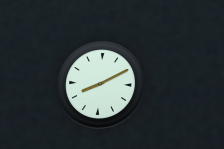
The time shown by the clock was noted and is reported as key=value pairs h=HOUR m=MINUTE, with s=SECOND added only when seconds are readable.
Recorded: h=8 m=10
